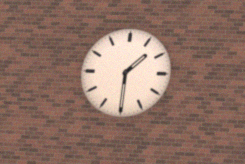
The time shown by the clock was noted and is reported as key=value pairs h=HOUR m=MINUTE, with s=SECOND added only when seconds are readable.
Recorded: h=1 m=30
